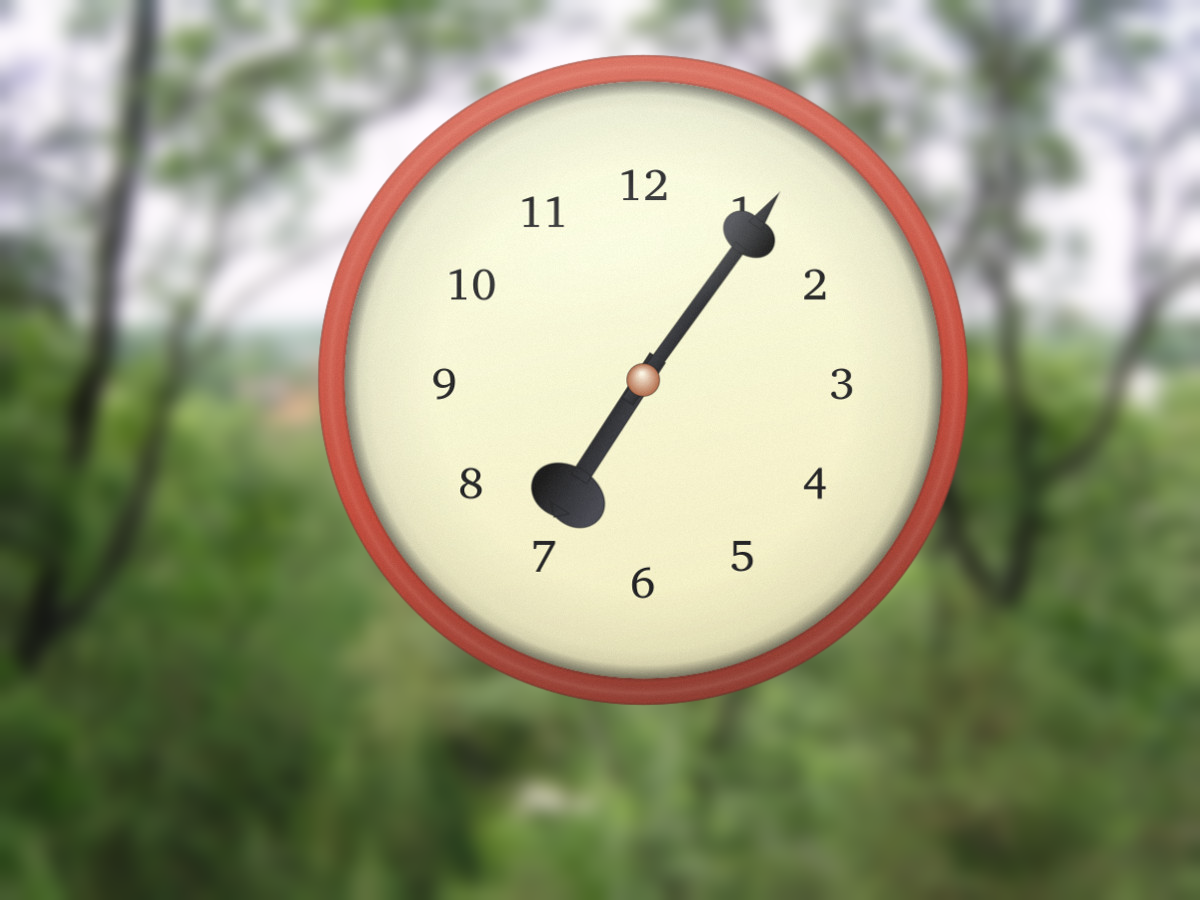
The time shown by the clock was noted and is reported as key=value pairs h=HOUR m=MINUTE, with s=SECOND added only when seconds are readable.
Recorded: h=7 m=6
